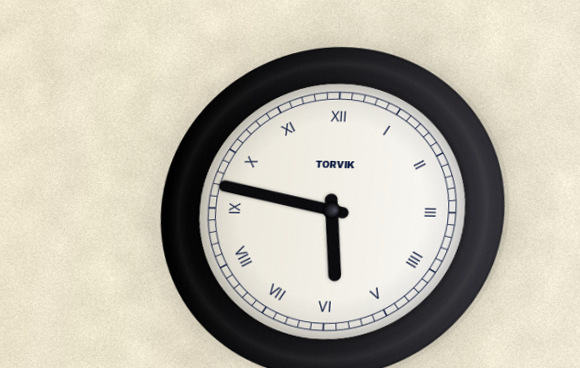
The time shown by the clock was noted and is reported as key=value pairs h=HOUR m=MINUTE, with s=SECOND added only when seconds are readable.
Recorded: h=5 m=47
